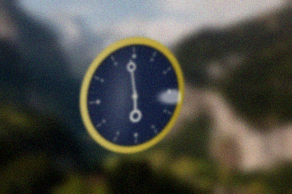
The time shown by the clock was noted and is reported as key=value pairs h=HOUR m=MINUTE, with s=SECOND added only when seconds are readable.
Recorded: h=5 m=59
